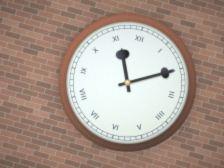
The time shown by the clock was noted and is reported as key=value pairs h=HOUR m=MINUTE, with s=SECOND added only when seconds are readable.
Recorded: h=11 m=10
